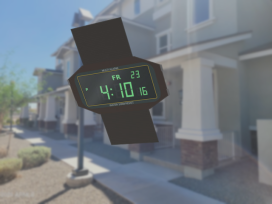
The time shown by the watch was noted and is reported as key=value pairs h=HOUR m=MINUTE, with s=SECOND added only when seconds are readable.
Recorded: h=4 m=10 s=16
